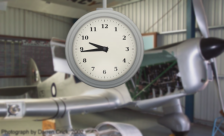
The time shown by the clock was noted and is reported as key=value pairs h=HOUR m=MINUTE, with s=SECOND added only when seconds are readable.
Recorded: h=9 m=44
